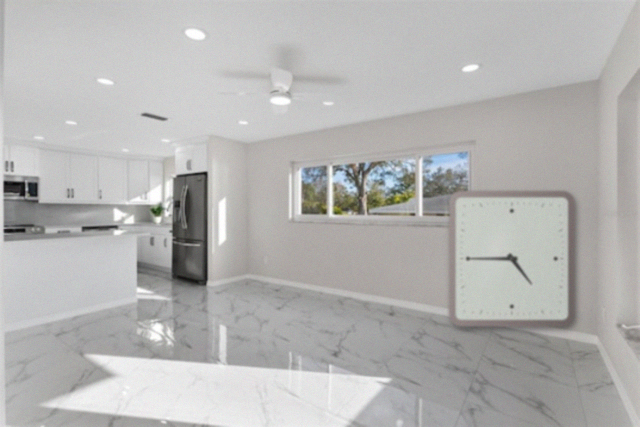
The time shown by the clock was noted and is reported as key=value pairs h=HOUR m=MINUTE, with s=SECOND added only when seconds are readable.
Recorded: h=4 m=45
